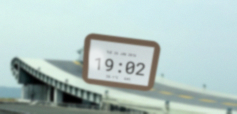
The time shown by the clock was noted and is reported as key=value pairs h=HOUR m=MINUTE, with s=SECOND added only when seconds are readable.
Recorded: h=19 m=2
